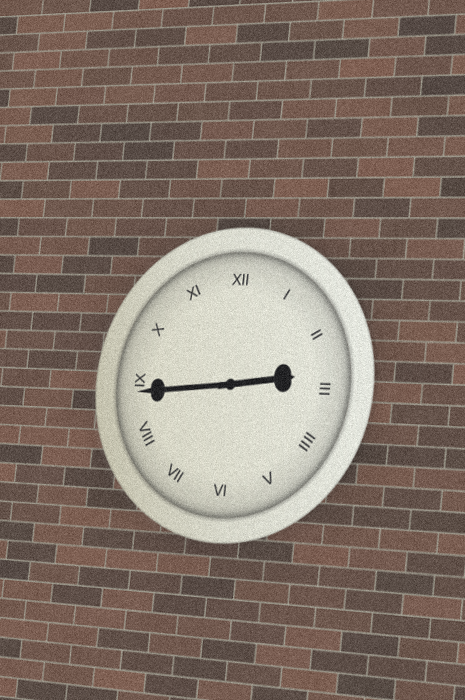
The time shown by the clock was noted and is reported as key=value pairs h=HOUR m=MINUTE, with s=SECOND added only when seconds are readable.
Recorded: h=2 m=44
